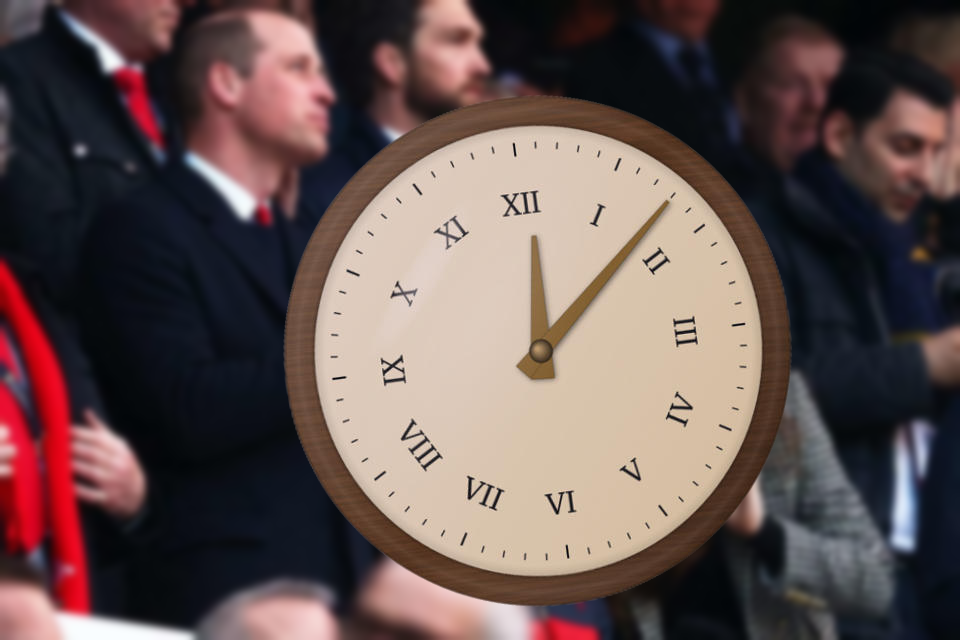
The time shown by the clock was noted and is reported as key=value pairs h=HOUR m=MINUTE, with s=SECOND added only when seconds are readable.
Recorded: h=12 m=8
